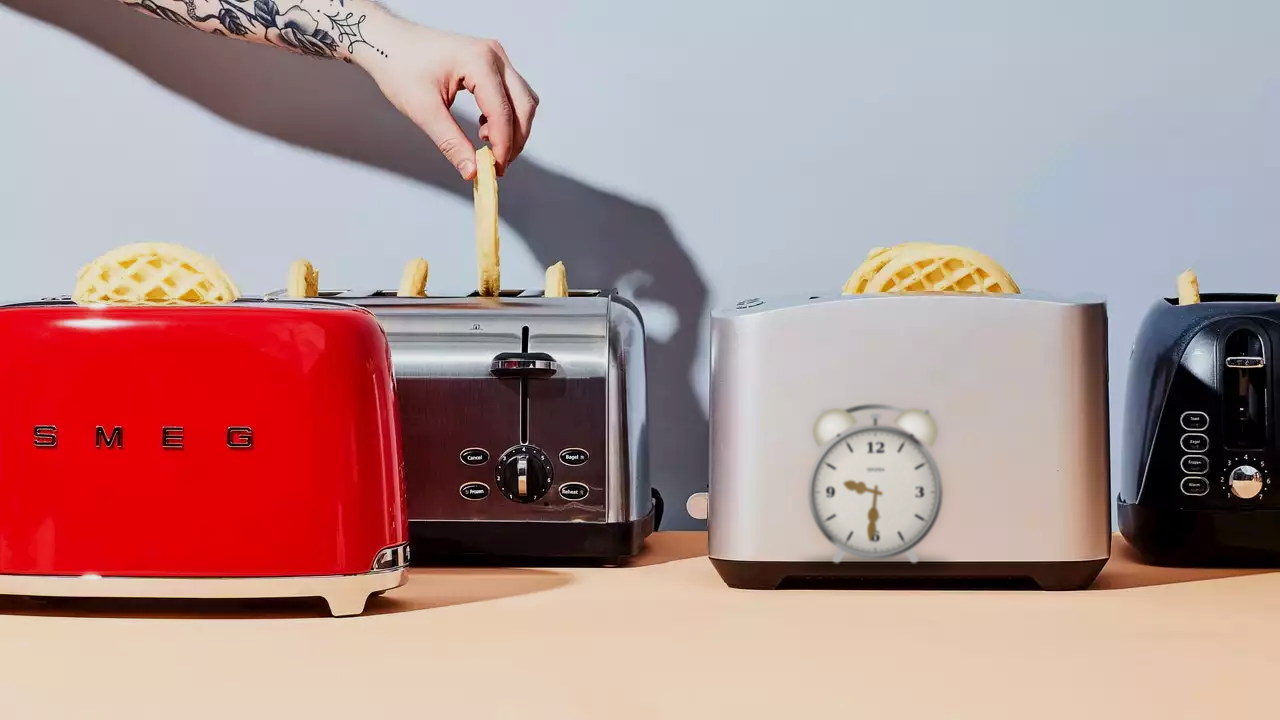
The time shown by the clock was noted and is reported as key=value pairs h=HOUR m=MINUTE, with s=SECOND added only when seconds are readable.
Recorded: h=9 m=31
